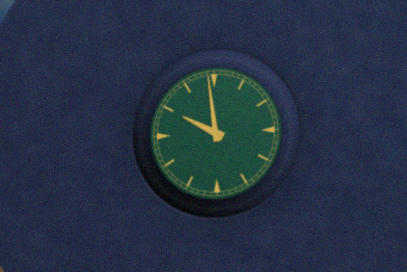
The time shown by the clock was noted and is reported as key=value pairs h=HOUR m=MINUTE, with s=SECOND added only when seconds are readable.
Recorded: h=9 m=59
